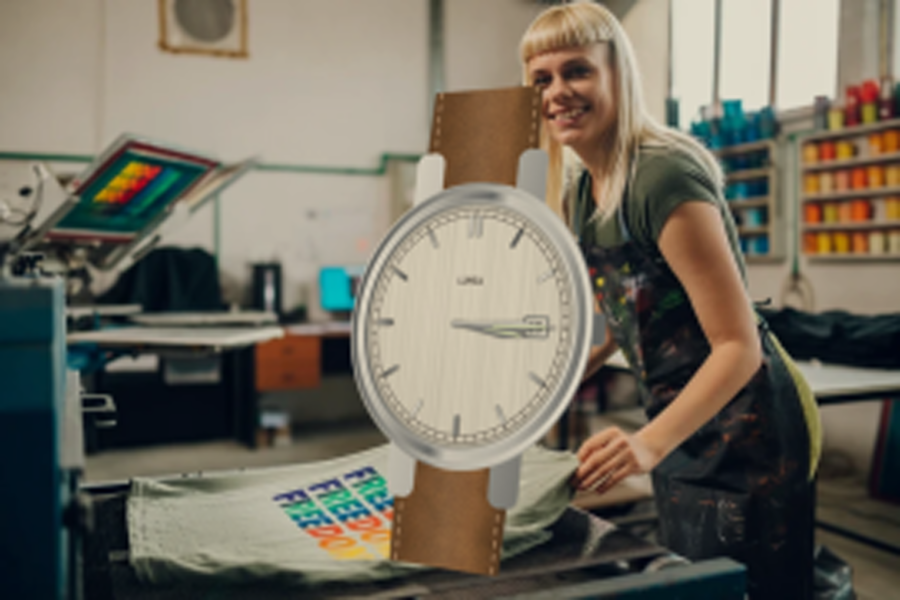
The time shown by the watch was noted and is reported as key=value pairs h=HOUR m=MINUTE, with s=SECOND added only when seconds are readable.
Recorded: h=3 m=15
